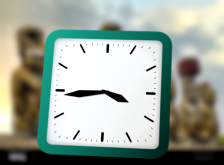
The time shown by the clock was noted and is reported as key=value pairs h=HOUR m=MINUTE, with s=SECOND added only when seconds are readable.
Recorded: h=3 m=44
